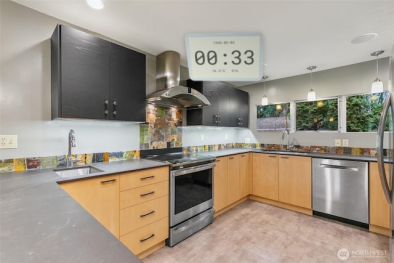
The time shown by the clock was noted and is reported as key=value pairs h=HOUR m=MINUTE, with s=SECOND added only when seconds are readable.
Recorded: h=0 m=33
